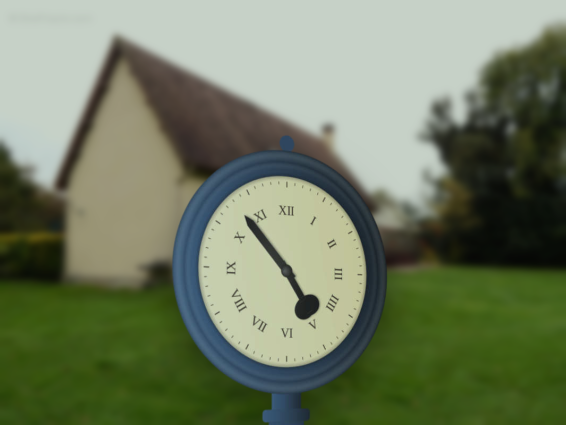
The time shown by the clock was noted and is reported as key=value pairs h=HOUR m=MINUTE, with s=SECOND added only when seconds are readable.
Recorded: h=4 m=53
